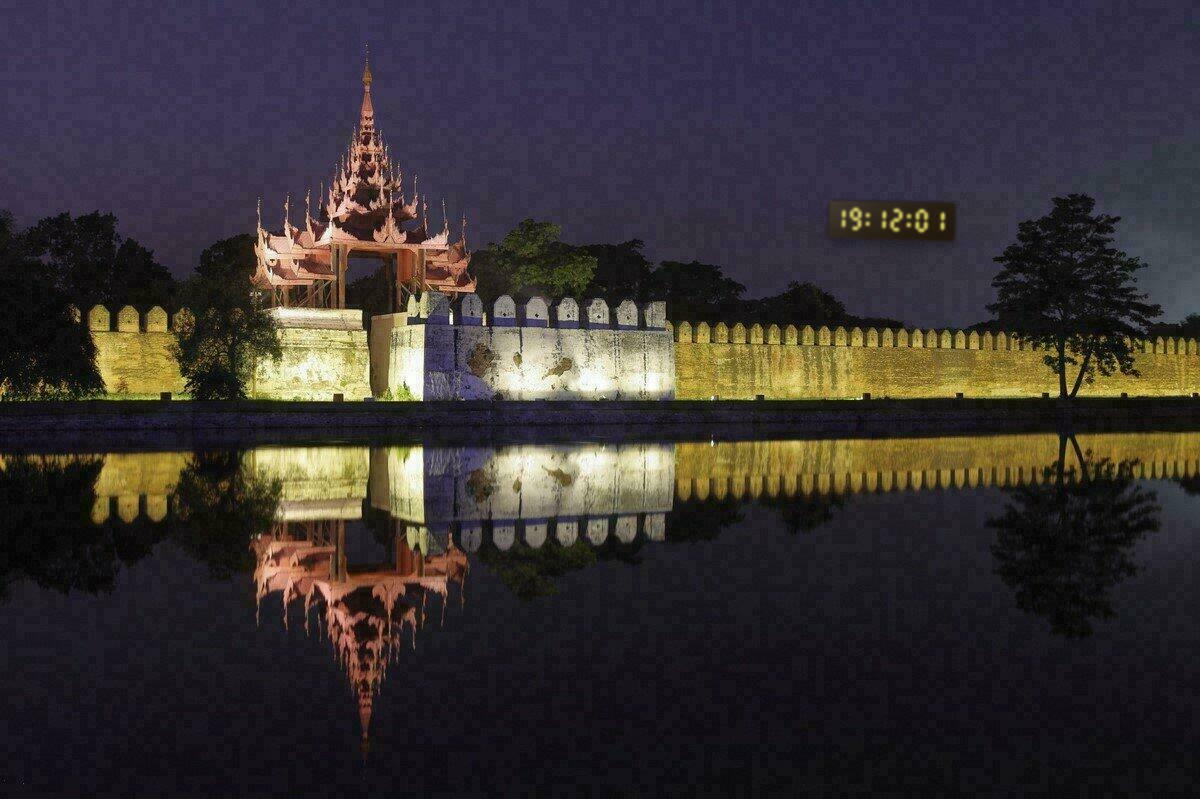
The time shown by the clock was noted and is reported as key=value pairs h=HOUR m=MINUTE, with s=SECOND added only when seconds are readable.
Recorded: h=19 m=12 s=1
